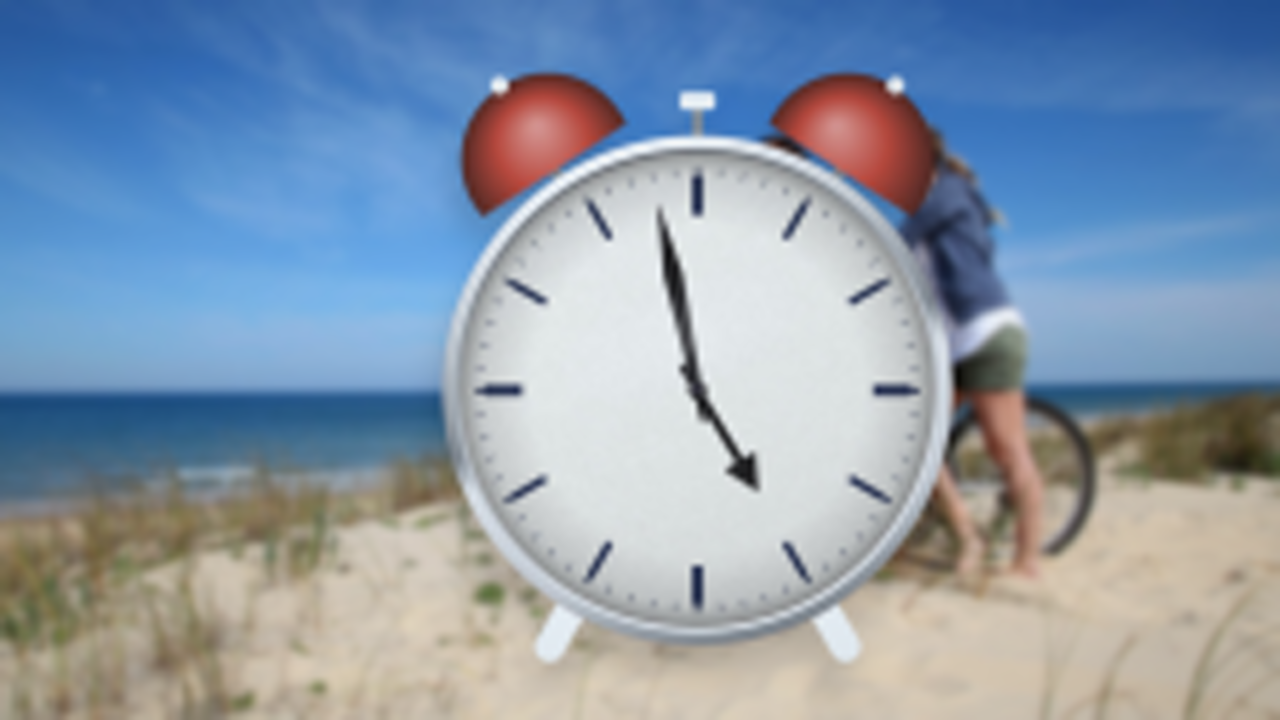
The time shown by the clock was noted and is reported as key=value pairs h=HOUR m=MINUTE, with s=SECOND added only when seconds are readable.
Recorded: h=4 m=58
